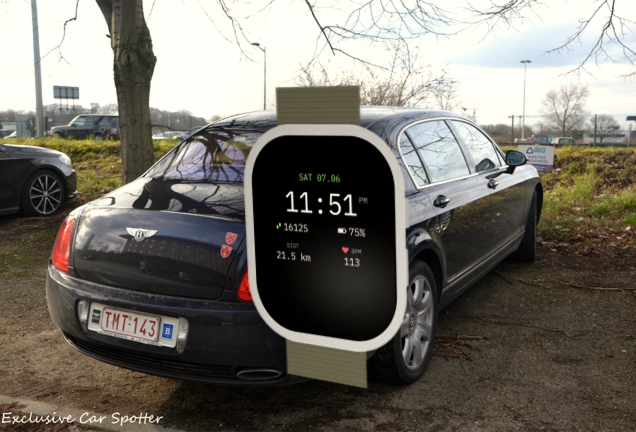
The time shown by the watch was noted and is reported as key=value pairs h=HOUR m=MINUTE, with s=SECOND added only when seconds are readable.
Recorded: h=11 m=51
